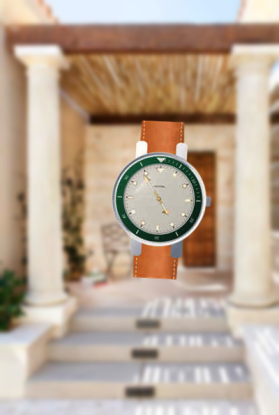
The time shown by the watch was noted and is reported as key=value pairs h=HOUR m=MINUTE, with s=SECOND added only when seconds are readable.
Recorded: h=4 m=54
